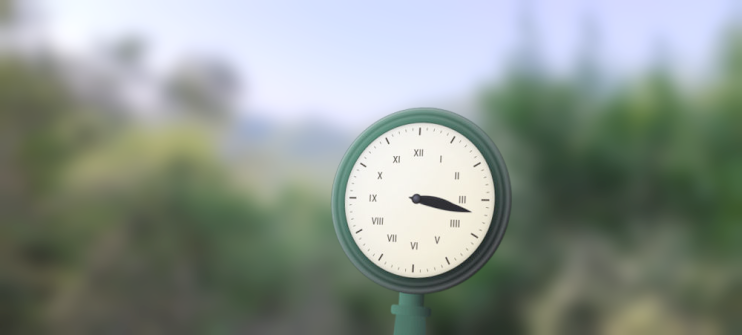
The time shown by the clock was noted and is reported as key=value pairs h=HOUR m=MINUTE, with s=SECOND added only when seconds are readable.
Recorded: h=3 m=17
